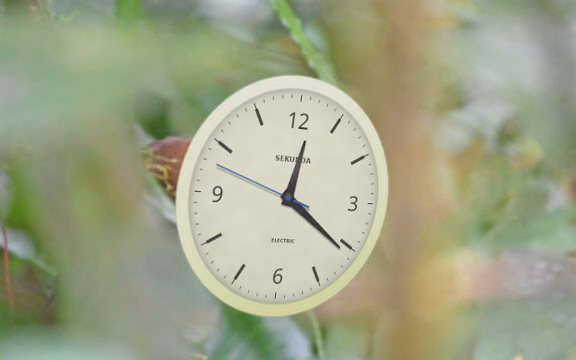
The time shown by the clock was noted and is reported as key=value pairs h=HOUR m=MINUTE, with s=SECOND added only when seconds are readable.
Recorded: h=12 m=20 s=48
